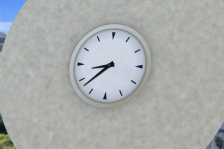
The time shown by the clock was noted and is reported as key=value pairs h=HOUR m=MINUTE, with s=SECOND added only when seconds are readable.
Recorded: h=8 m=38
